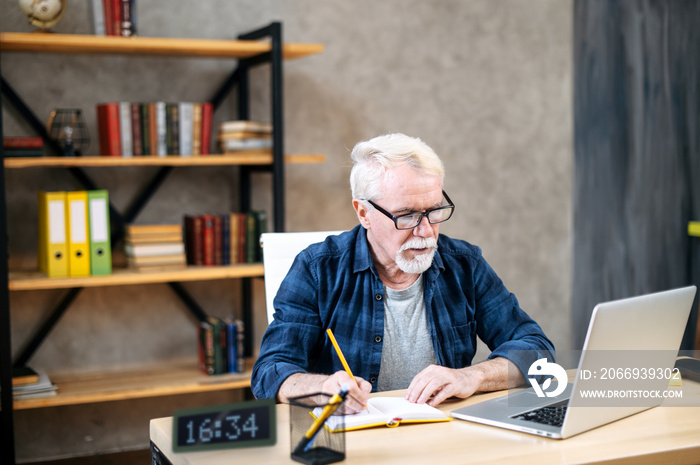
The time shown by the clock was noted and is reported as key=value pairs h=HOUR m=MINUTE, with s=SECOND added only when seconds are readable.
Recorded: h=16 m=34
